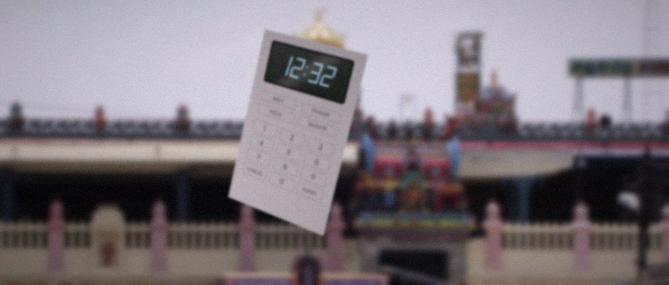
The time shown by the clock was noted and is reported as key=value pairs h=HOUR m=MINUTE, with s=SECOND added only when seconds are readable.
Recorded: h=12 m=32
